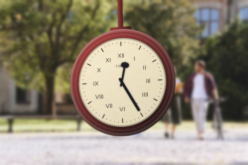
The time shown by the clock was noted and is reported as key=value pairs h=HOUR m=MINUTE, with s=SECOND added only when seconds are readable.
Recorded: h=12 m=25
